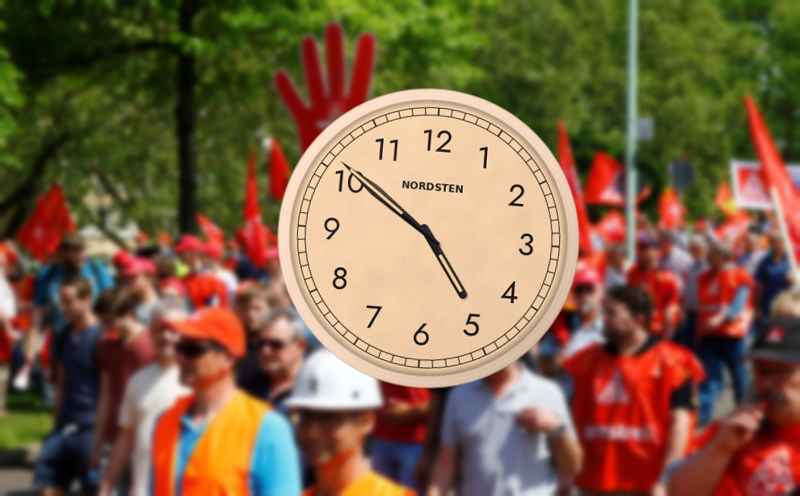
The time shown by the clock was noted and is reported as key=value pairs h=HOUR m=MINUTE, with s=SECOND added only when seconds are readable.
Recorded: h=4 m=51
